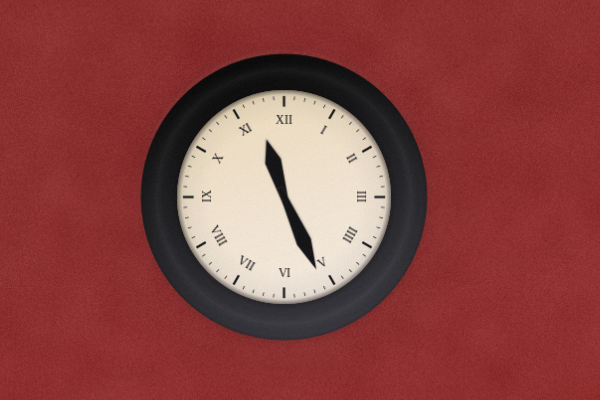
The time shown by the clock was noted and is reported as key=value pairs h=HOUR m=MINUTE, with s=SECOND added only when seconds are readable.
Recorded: h=11 m=26
